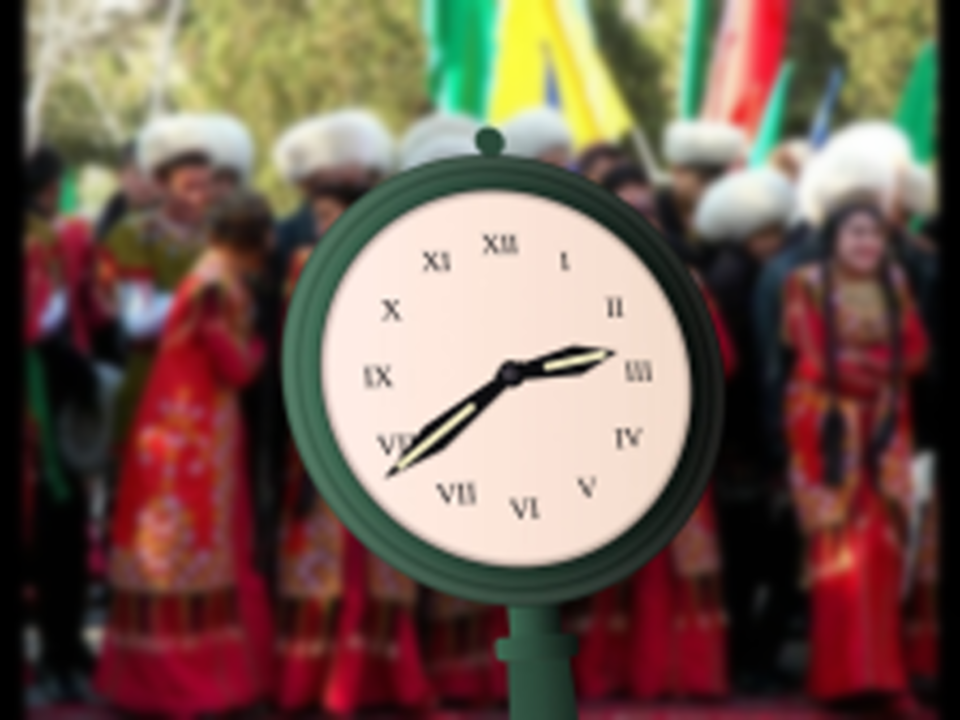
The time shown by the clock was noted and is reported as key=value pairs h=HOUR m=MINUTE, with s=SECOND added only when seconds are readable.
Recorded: h=2 m=39
